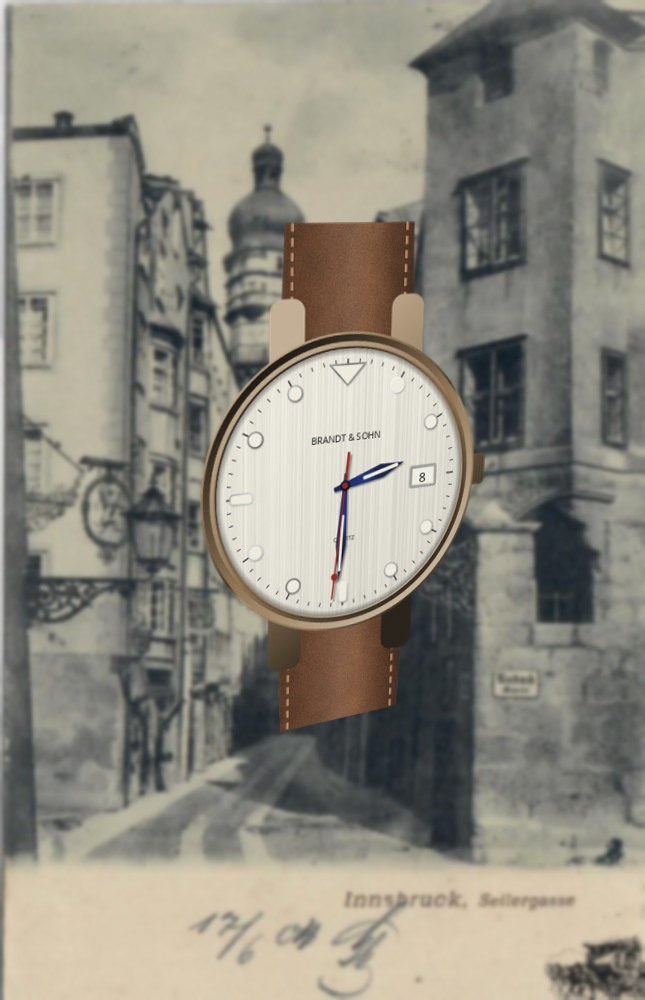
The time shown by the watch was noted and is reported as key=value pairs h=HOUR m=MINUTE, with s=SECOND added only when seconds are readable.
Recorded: h=2 m=30 s=31
